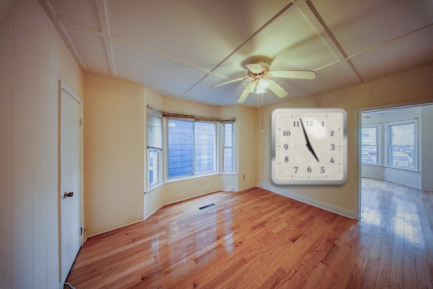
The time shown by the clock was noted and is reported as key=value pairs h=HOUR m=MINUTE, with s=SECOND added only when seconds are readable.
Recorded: h=4 m=57
